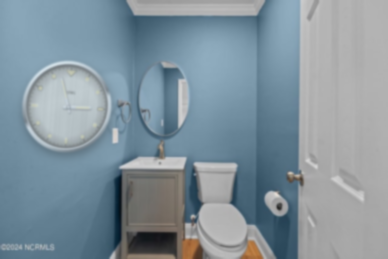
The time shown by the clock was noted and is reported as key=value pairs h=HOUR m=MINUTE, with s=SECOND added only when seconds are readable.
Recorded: h=2 m=57
